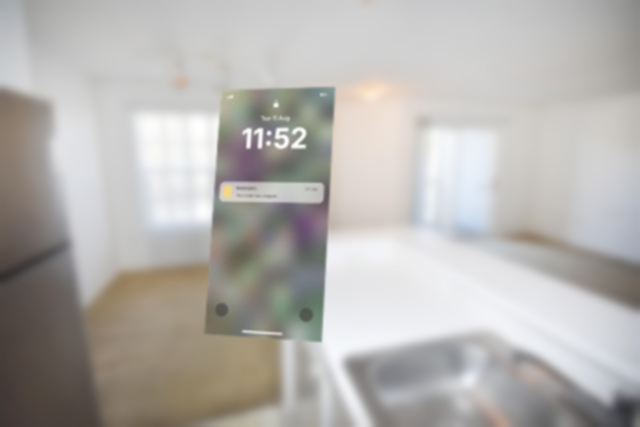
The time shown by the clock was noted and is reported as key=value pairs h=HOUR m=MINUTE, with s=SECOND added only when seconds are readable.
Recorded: h=11 m=52
